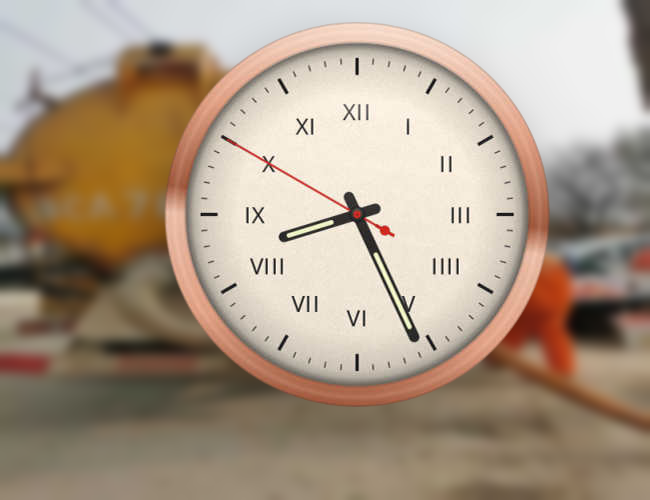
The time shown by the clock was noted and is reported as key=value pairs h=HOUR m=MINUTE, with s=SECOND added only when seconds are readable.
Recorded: h=8 m=25 s=50
